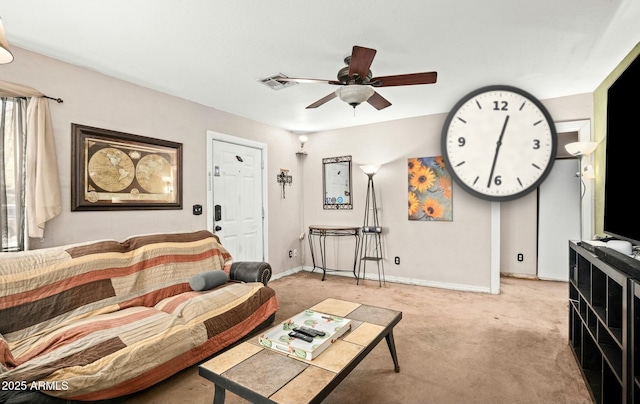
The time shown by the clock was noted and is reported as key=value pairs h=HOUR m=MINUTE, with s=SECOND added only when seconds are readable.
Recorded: h=12 m=32
